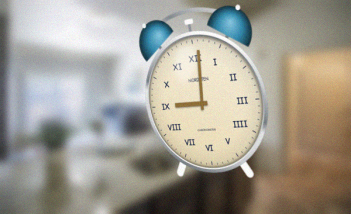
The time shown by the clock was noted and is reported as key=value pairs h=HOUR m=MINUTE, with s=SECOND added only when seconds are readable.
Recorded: h=9 m=1
